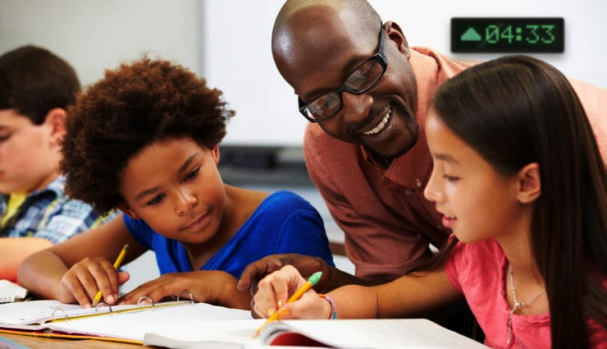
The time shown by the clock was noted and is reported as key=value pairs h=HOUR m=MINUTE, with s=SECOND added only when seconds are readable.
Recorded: h=4 m=33
